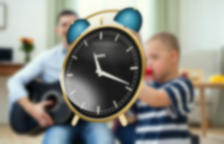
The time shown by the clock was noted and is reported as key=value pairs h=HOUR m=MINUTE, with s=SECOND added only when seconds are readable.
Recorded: h=11 m=19
